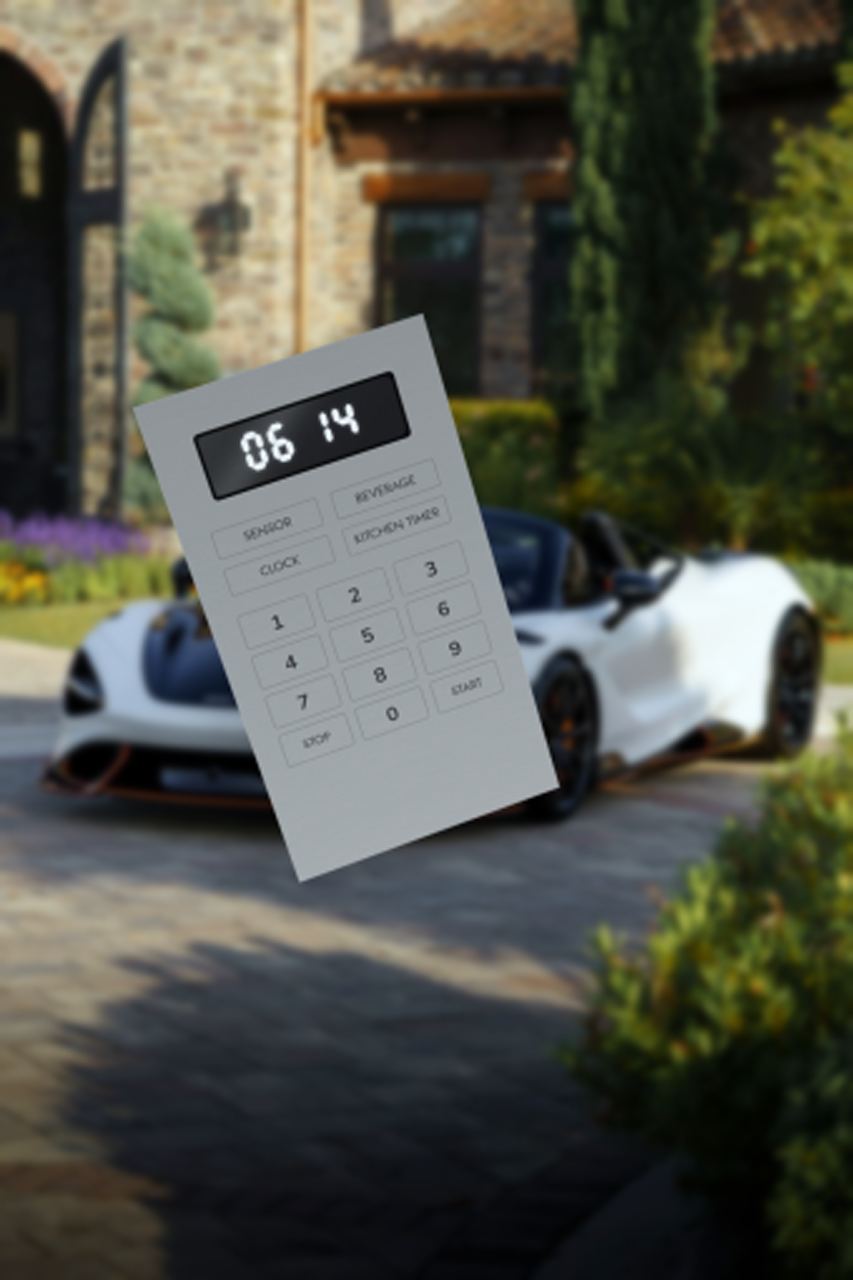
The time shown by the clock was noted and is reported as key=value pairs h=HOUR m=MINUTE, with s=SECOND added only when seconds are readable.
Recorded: h=6 m=14
